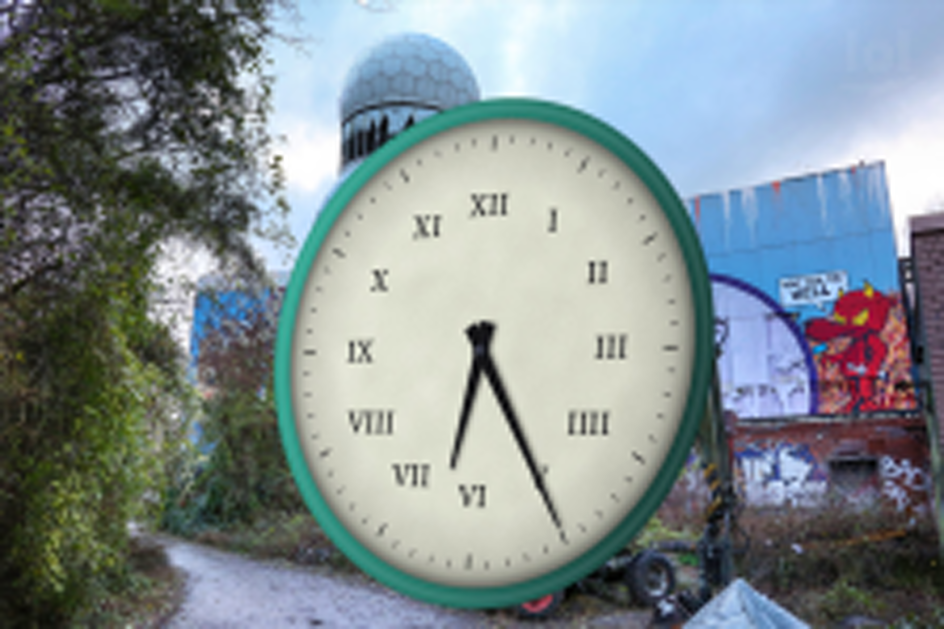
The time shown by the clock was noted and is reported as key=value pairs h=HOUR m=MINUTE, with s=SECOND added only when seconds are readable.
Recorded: h=6 m=25
